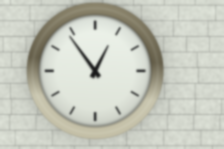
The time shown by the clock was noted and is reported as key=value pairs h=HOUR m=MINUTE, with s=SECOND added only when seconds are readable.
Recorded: h=12 m=54
